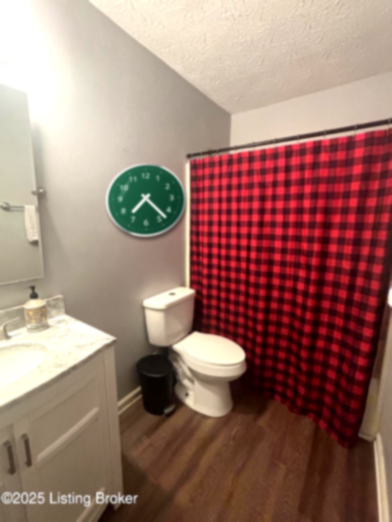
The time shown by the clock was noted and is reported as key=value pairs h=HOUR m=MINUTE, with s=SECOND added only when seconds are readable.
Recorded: h=7 m=23
